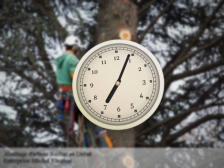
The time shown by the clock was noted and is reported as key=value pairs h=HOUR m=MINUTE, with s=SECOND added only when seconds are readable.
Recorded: h=7 m=4
